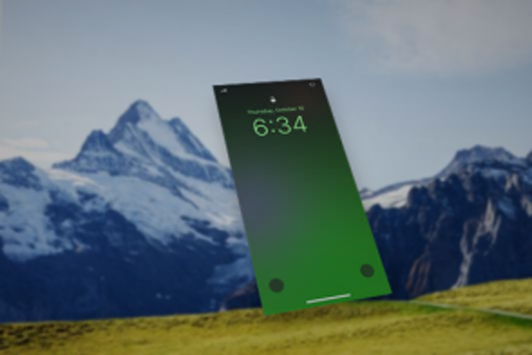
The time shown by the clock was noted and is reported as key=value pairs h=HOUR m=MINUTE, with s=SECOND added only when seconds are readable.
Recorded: h=6 m=34
